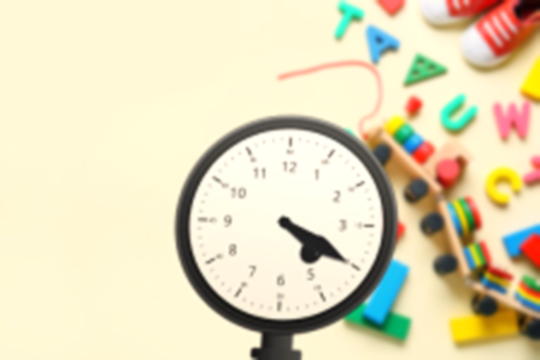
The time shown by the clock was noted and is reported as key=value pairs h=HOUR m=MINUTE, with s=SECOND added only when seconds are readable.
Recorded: h=4 m=20
